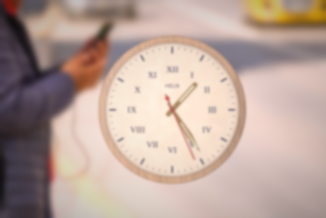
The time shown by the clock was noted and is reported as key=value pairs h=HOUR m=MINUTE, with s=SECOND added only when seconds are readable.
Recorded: h=1 m=24 s=26
